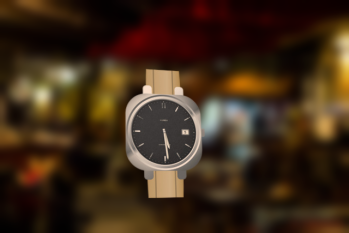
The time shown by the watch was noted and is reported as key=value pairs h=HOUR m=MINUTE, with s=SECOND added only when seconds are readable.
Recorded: h=5 m=29
